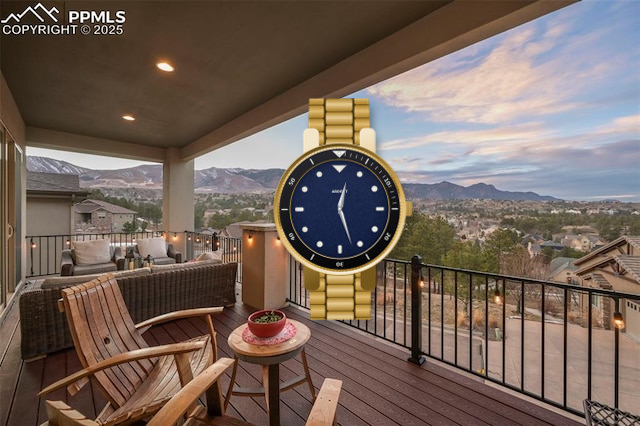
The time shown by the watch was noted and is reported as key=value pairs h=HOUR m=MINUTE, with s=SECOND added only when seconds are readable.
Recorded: h=12 m=27
